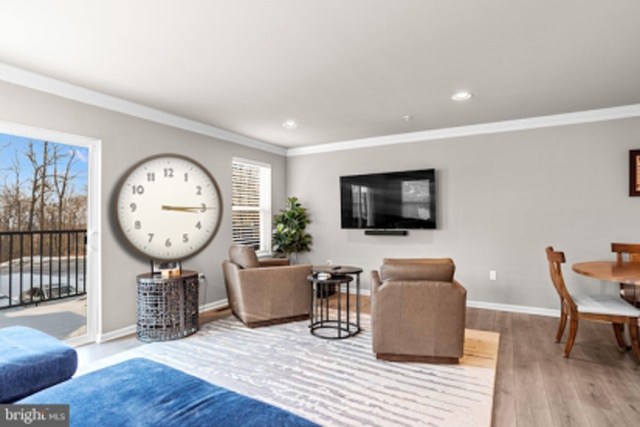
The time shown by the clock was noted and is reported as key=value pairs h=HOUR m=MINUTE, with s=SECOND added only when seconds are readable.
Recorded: h=3 m=15
